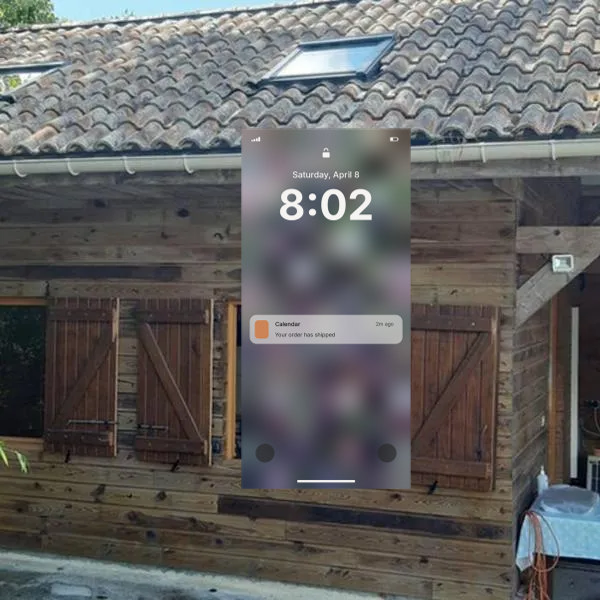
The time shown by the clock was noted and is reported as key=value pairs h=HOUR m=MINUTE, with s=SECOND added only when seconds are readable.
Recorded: h=8 m=2
